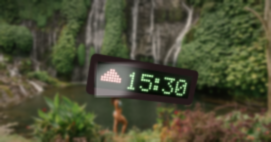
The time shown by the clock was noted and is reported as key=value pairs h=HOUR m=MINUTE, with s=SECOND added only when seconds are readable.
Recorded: h=15 m=30
